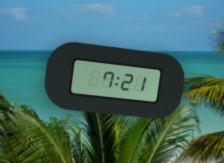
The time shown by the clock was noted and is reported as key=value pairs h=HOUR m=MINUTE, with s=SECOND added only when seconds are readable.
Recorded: h=7 m=21
